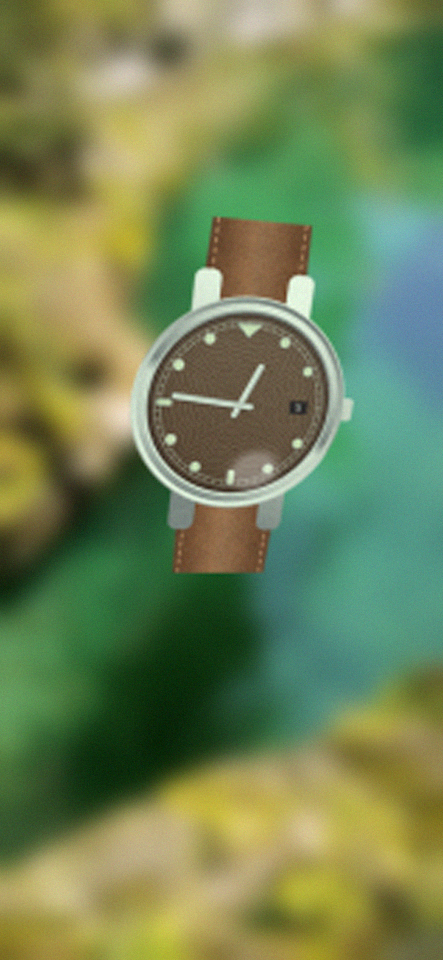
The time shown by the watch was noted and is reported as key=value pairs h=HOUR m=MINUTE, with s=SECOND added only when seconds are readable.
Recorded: h=12 m=46
